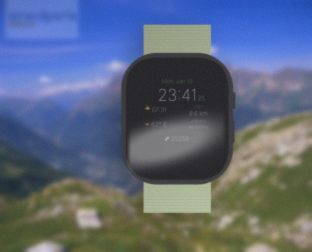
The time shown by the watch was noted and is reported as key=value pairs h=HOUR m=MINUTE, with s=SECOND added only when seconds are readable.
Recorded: h=23 m=41
